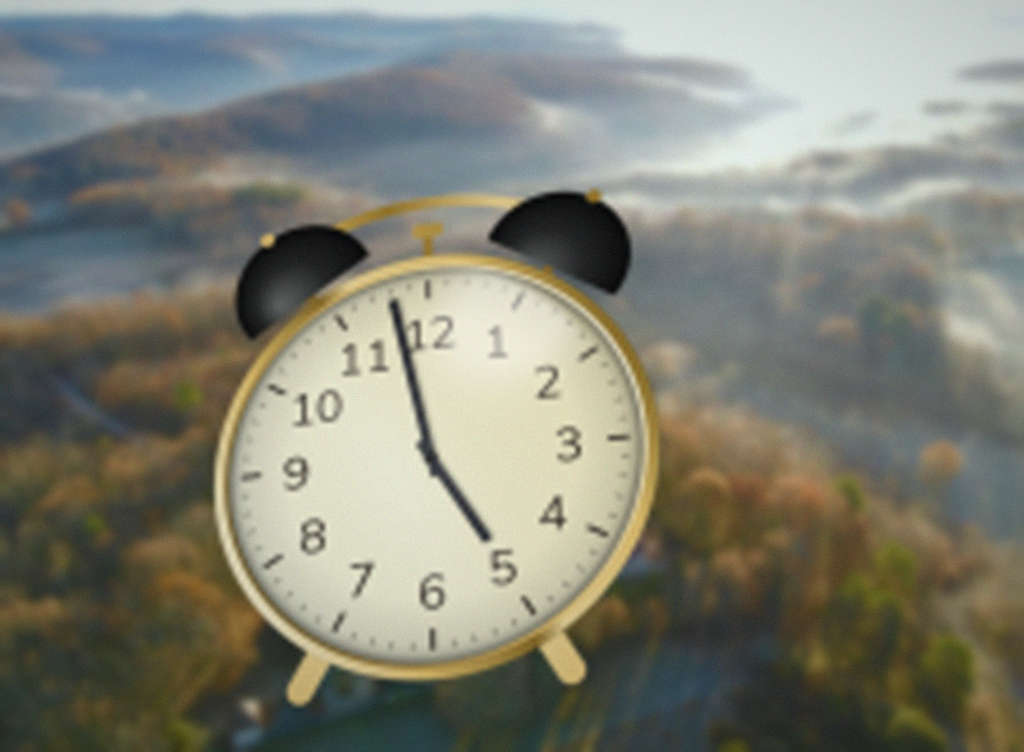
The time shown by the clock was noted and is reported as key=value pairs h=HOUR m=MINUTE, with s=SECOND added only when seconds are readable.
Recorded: h=4 m=58
